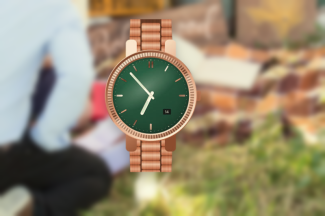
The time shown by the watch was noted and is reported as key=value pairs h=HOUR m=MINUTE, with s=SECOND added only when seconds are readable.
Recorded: h=6 m=53
